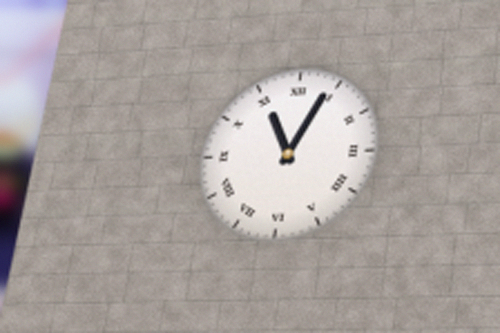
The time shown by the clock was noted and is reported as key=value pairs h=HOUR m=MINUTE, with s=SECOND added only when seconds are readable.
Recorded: h=11 m=4
